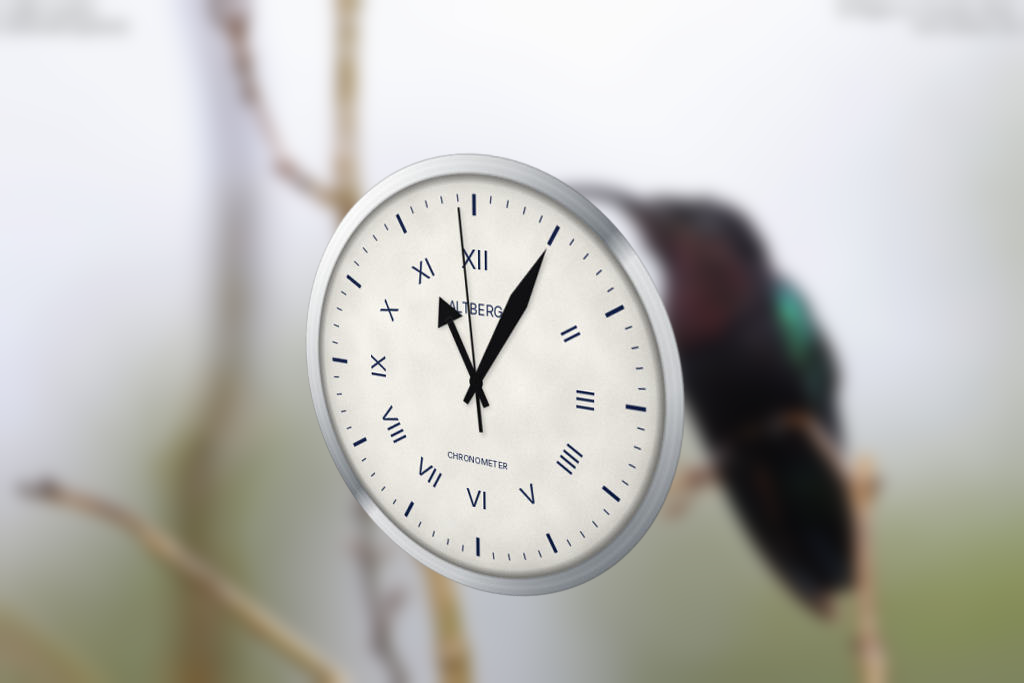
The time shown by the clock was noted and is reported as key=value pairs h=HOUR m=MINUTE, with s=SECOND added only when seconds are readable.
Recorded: h=11 m=4 s=59
